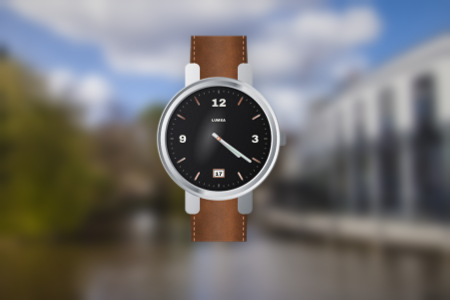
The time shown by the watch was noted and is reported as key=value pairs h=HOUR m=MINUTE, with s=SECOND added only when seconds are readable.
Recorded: h=4 m=21
